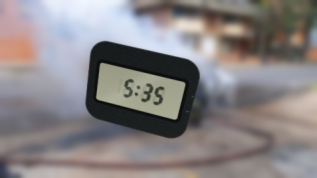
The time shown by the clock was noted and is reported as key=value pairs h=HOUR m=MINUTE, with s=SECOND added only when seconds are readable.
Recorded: h=5 m=35
